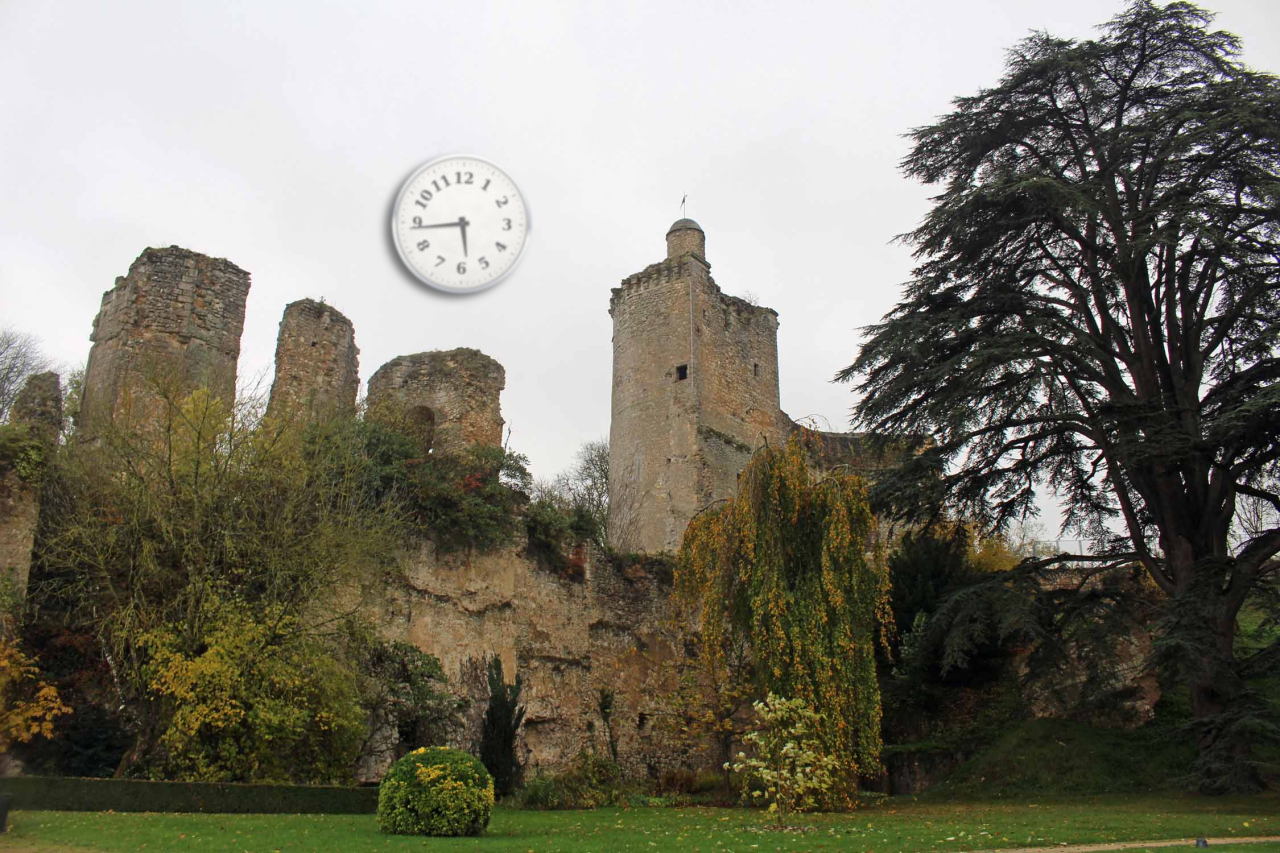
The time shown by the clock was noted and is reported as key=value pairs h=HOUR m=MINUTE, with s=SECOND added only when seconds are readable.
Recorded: h=5 m=44
